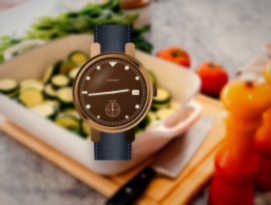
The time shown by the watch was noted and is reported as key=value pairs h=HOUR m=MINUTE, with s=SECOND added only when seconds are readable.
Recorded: h=2 m=44
